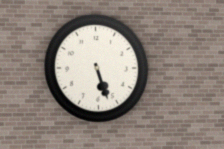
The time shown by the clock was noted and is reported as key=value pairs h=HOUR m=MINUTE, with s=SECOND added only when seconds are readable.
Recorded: h=5 m=27
